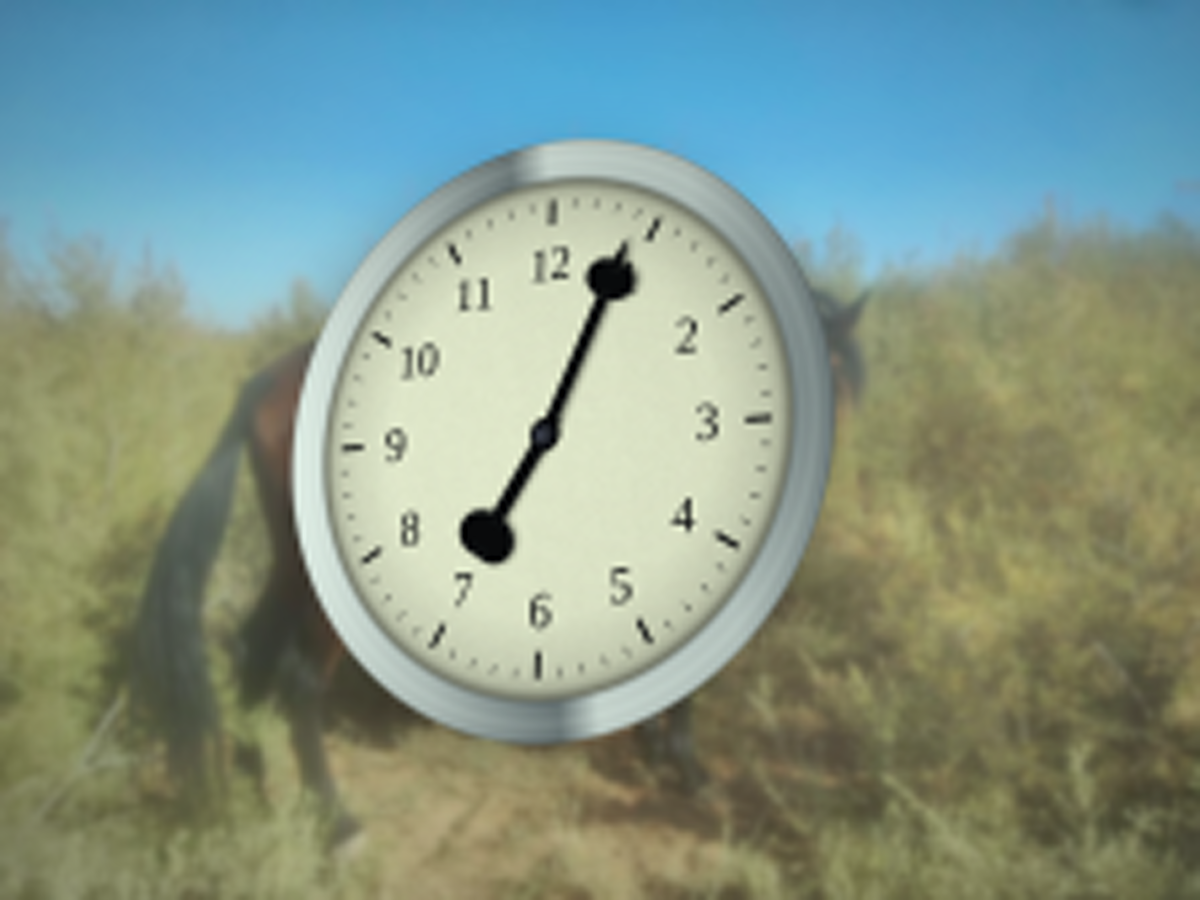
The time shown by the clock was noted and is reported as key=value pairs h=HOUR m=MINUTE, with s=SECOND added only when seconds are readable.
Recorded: h=7 m=4
